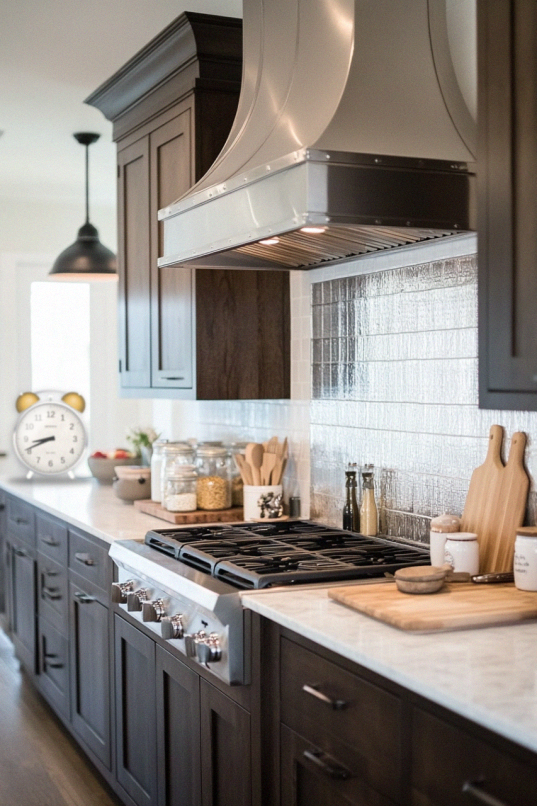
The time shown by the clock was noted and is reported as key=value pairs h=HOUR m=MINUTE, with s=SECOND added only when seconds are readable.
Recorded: h=8 m=41
